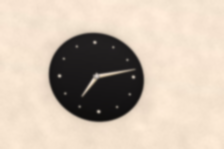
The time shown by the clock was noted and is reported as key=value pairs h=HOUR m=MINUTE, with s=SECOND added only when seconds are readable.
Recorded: h=7 m=13
